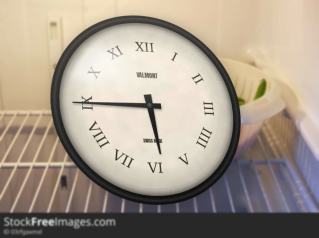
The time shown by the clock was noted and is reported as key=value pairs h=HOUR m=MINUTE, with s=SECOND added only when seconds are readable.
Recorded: h=5 m=45
